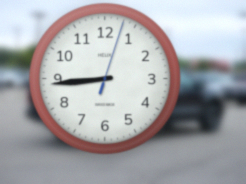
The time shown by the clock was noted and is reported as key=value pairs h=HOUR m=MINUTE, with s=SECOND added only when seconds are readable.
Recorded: h=8 m=44 s=3
